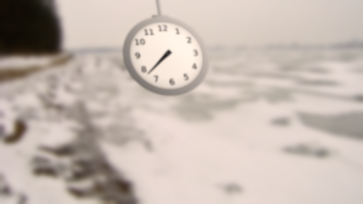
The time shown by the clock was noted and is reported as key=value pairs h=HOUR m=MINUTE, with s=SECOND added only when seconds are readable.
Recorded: h=7 m=38
